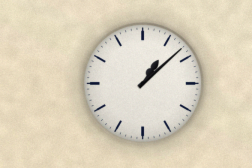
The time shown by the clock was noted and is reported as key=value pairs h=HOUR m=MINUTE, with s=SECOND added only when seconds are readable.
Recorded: h=1 m=8
